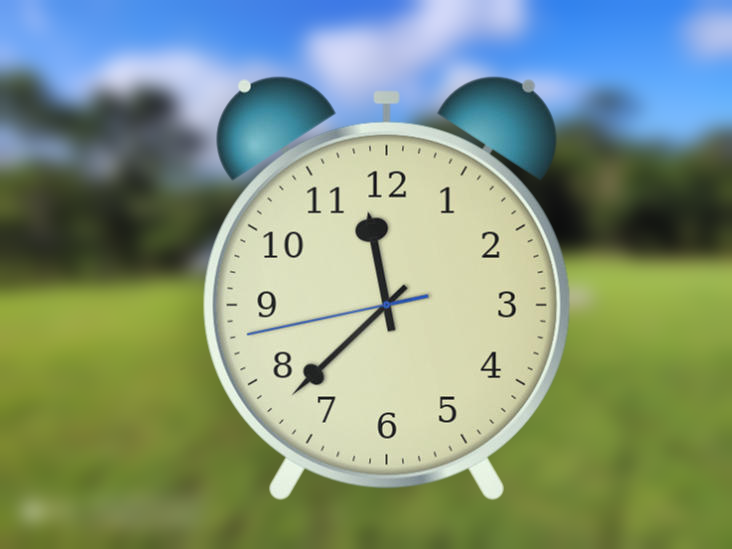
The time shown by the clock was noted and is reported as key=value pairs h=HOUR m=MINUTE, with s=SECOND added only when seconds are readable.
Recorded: h=11 m=37 s=43
